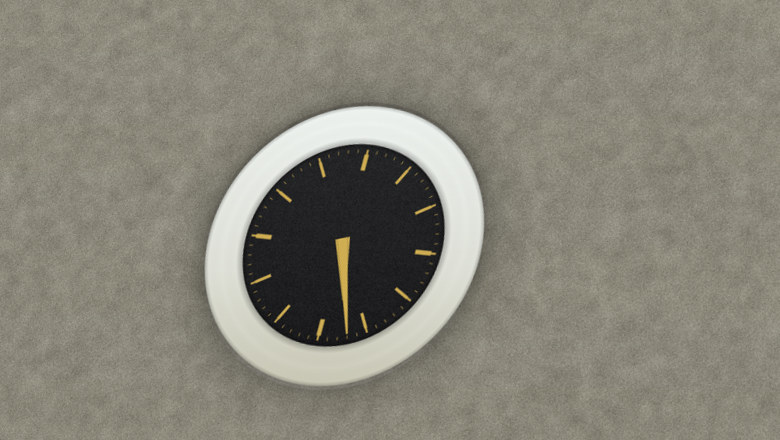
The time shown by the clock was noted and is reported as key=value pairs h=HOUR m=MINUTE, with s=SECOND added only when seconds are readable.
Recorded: h=5 m=27
